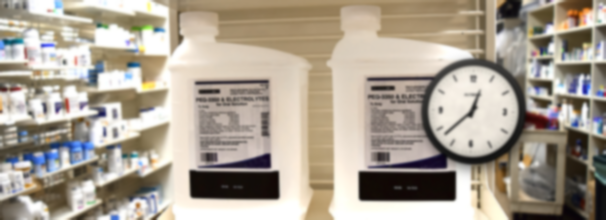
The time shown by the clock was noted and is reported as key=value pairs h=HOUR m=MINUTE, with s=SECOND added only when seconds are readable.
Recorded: h=12 m=38
